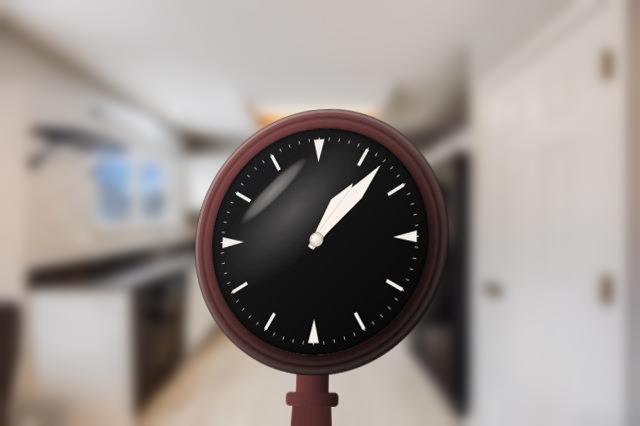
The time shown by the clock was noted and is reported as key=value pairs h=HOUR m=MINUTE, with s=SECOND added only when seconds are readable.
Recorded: h=1 m=7
